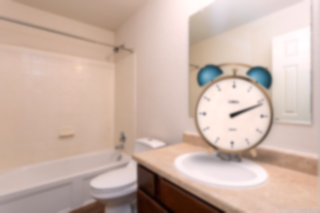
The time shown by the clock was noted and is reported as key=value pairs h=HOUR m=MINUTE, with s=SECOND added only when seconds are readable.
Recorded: h=2 m=11
